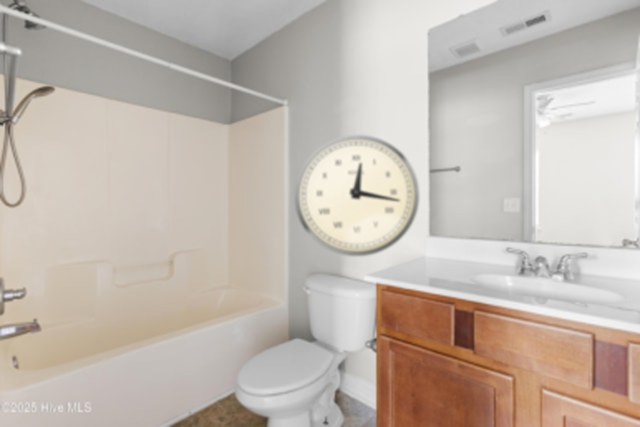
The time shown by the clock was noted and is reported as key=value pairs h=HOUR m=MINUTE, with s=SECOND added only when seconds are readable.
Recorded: h=12 m=17
